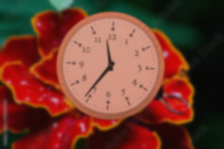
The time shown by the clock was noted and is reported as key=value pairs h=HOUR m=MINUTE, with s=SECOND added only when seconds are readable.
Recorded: h=11 m=36
